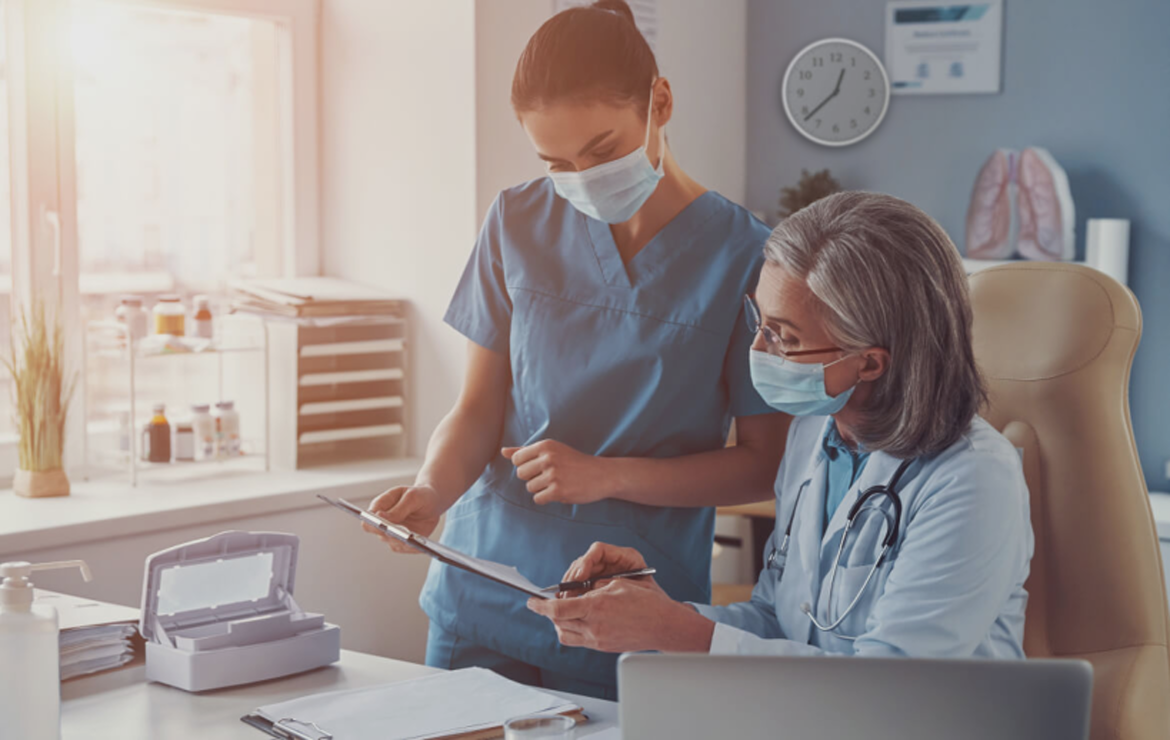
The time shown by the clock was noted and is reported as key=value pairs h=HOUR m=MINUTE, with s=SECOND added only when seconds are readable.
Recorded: h=12 m=38
